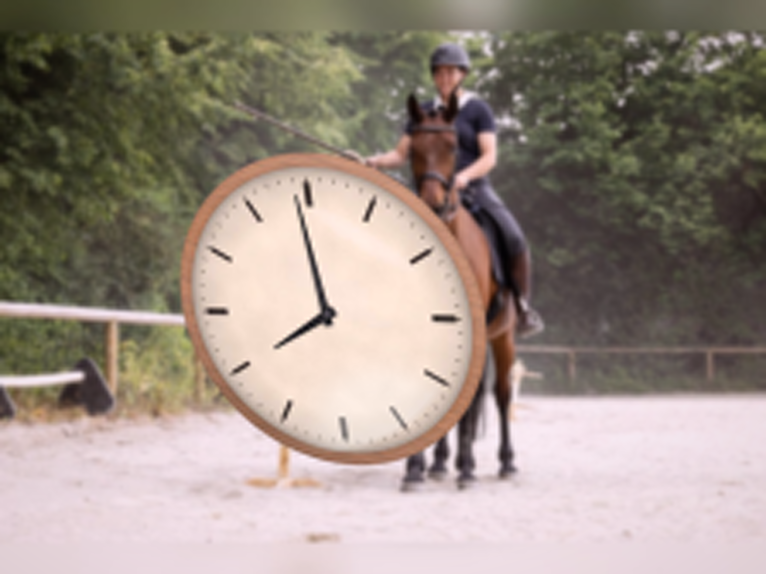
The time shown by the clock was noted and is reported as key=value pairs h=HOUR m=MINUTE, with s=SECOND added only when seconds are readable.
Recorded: h=7 m=59
